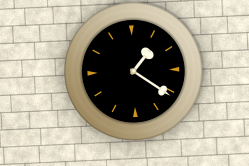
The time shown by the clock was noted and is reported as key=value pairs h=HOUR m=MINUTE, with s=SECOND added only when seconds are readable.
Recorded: h=1 m=21
